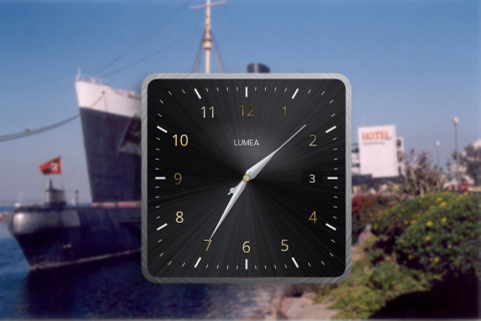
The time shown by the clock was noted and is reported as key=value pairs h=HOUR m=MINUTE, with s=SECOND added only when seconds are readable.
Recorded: h=1 m=35 s=8
